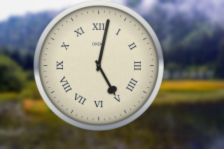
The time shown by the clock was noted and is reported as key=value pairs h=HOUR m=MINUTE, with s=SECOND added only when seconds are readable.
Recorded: h=5 m=2
